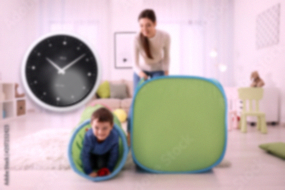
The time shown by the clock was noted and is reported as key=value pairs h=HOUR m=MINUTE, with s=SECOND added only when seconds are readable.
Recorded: h=10 m=8
